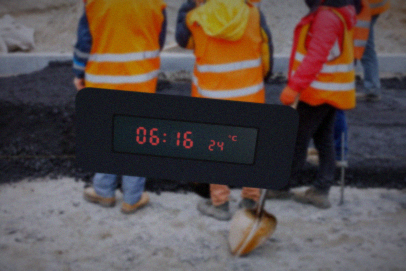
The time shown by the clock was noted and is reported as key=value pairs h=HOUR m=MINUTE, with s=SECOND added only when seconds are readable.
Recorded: h=6 m=16
